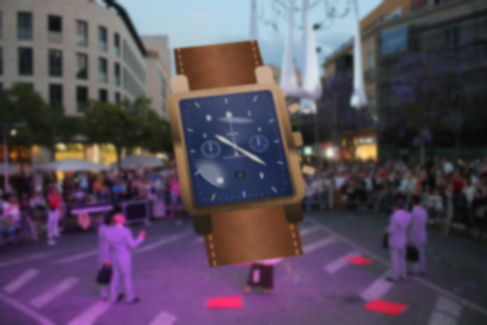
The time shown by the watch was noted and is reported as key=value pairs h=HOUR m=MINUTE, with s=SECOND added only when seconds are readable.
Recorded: h=10 m=22
